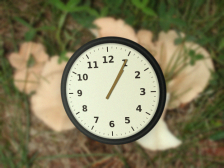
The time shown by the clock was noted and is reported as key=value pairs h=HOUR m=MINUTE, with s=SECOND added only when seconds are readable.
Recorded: h=1 m=5
